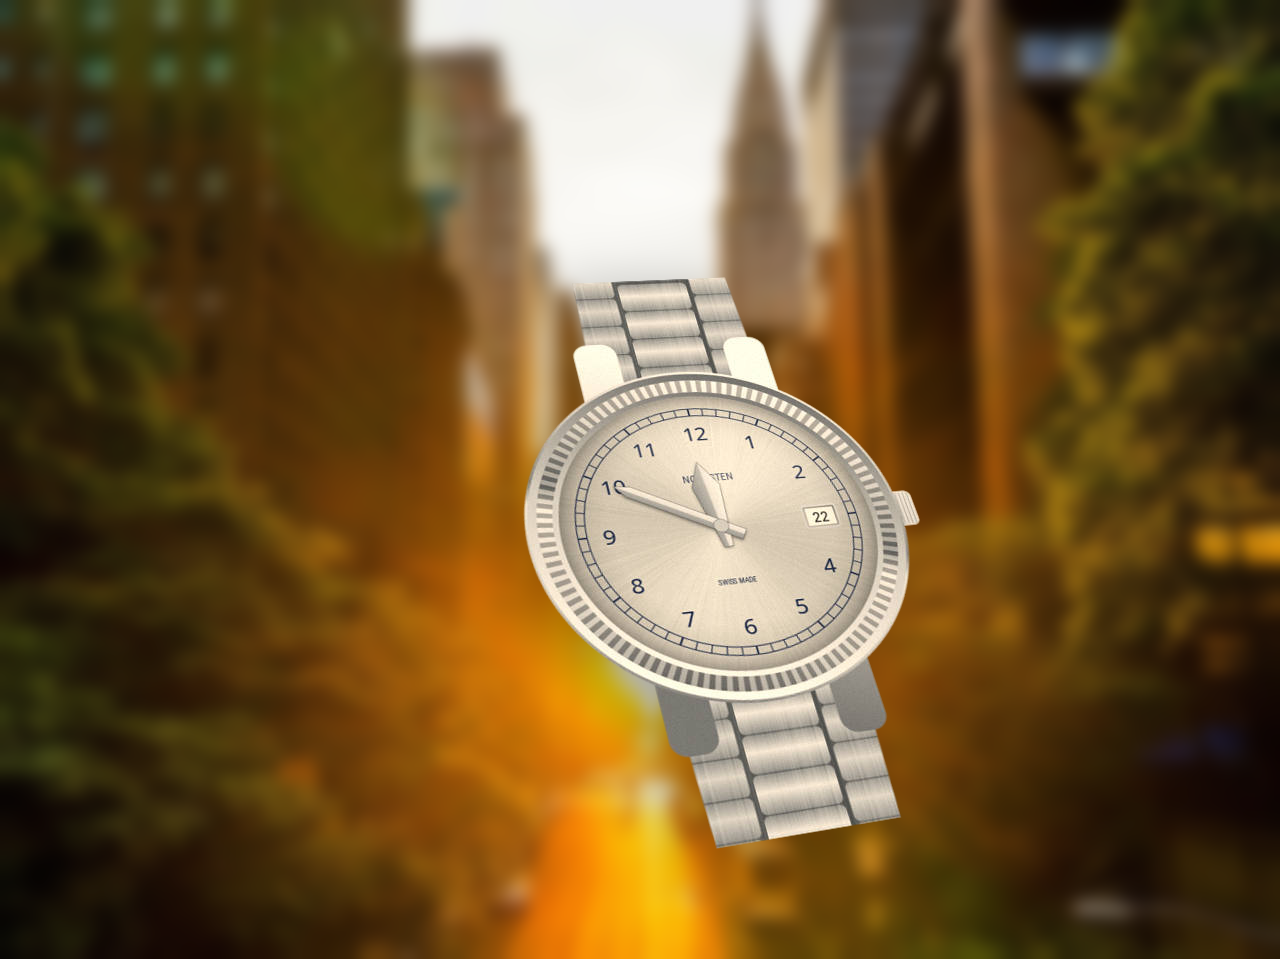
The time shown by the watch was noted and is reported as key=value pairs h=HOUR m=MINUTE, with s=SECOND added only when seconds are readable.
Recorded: h=11 m=50
